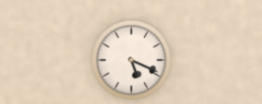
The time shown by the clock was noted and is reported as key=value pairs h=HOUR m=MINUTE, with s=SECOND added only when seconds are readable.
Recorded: h=5 m=19
